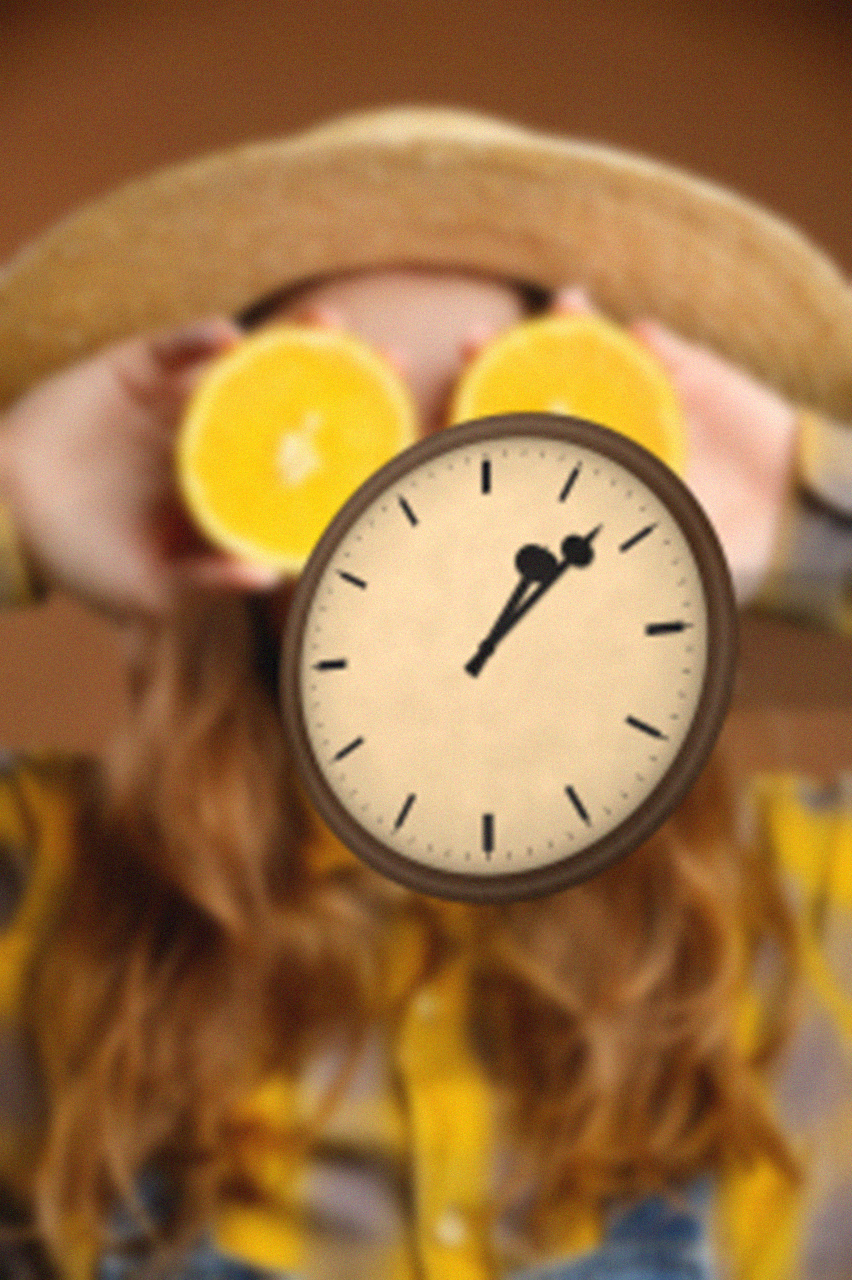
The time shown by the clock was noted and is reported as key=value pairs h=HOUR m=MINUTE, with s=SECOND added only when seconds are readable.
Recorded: h=1 m=8
